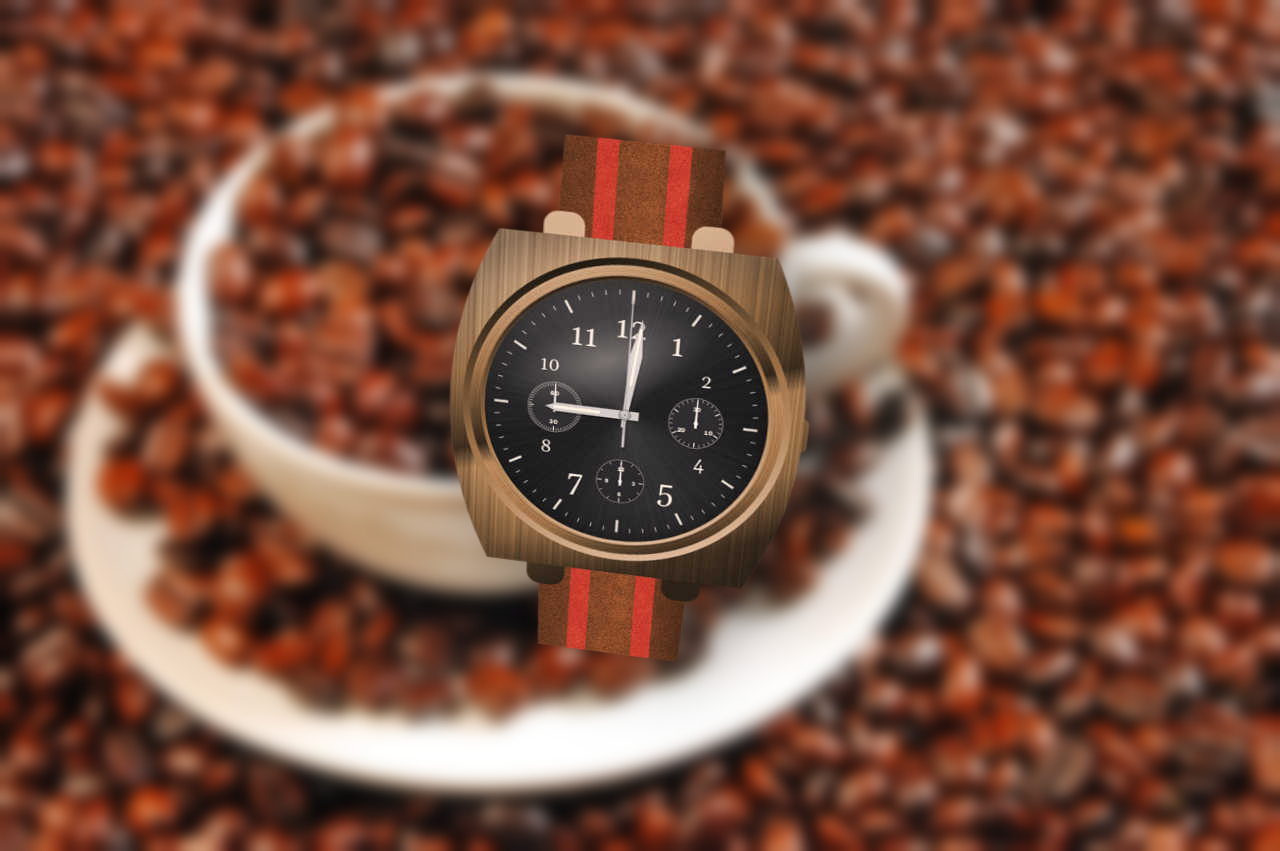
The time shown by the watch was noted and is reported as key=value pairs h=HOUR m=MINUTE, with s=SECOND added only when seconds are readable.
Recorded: h=9 m=1
